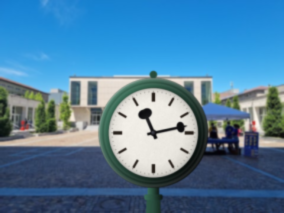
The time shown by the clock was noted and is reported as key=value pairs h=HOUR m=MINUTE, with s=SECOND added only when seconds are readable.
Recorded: h=11 m=13
